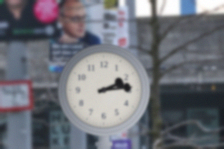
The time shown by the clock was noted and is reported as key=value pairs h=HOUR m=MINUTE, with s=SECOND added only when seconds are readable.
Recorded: h=2 m=14
